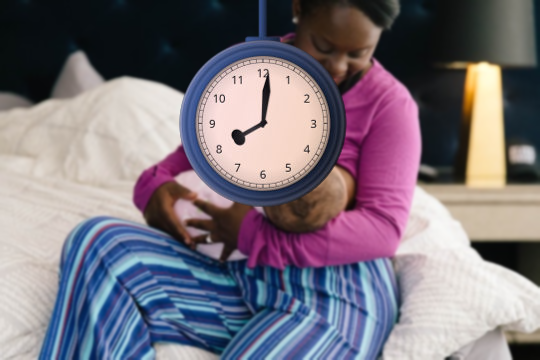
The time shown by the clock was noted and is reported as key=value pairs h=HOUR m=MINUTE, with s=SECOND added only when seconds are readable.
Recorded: h=8 m=1
